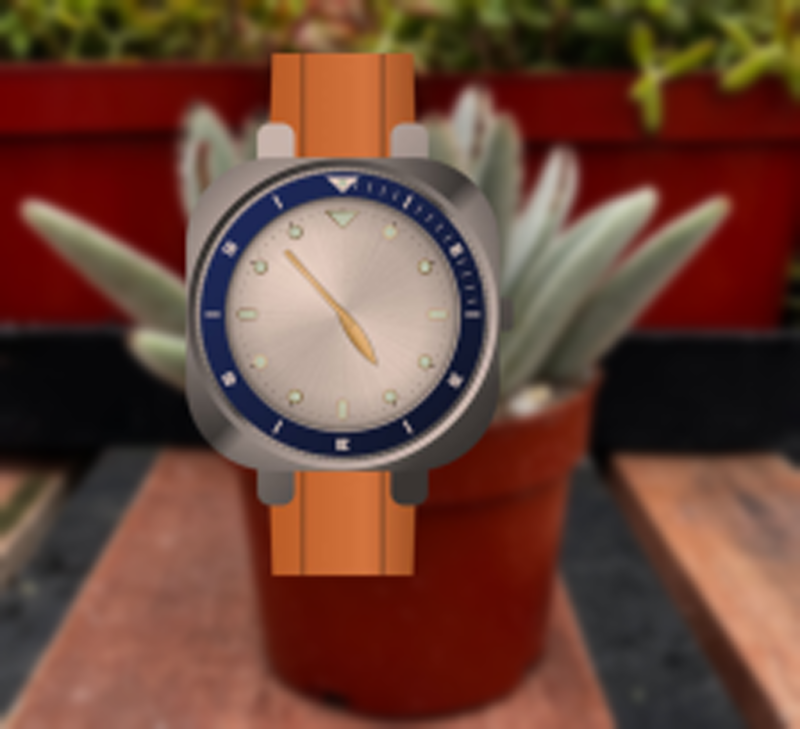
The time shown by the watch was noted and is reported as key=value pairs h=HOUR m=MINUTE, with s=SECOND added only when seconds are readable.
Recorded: h=4 m=53
